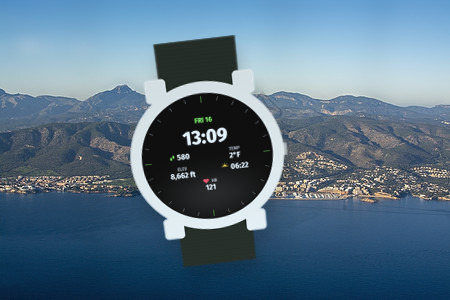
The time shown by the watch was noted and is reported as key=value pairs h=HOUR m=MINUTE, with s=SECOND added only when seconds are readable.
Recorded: h=13 m=9
